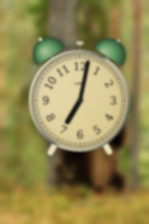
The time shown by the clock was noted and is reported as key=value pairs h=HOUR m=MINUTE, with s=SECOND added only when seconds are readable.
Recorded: h=7 m=2
